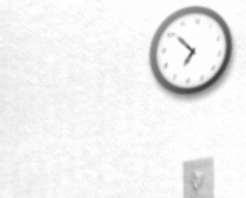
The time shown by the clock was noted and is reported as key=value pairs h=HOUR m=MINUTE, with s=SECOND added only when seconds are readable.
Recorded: h=6 m=51
